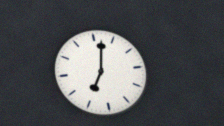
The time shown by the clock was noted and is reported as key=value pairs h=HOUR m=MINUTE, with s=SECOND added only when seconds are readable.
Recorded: h=7 m=2
